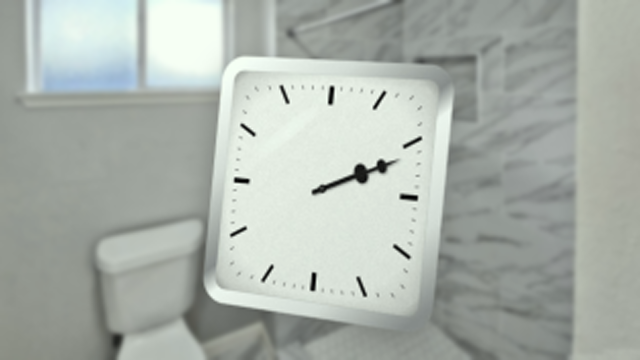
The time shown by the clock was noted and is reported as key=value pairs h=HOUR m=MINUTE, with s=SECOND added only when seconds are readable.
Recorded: h=2 m=11
